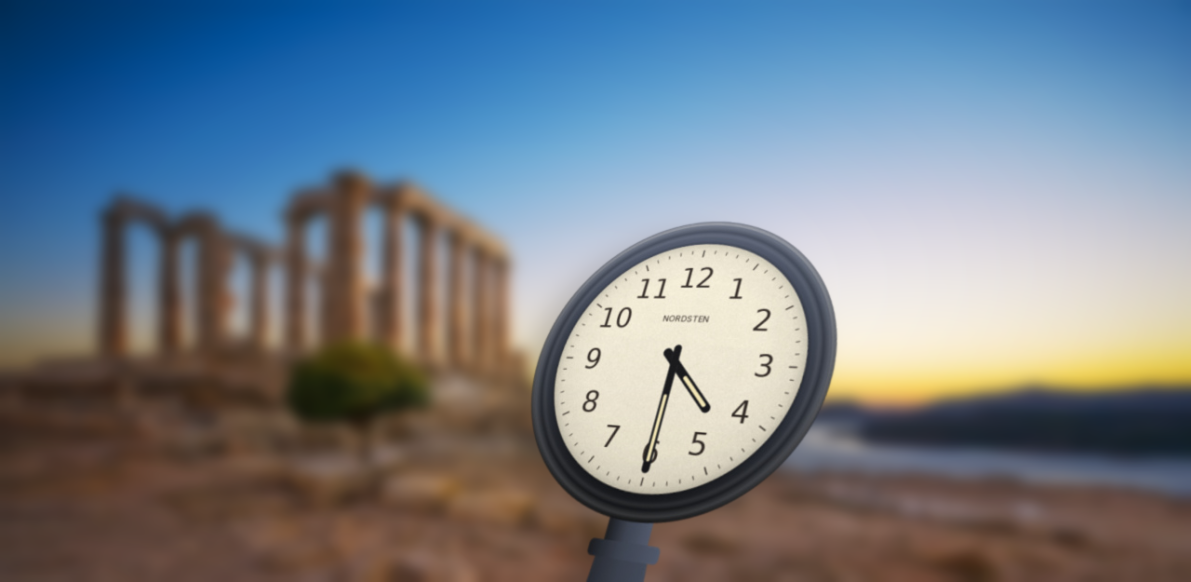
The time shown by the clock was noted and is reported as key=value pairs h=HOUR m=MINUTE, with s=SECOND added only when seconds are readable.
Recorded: h=4 m=30
